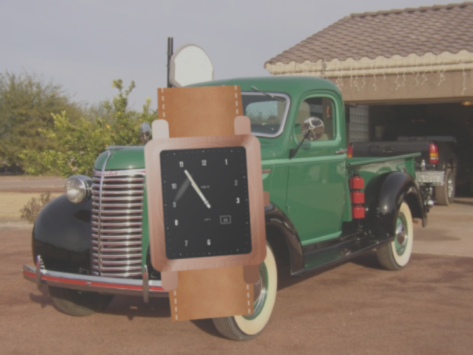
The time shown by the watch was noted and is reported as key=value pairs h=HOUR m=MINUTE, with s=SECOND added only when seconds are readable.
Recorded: h=10 m=55
